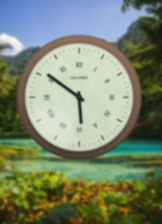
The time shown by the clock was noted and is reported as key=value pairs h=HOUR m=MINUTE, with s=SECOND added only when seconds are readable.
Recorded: h=5 m=51
